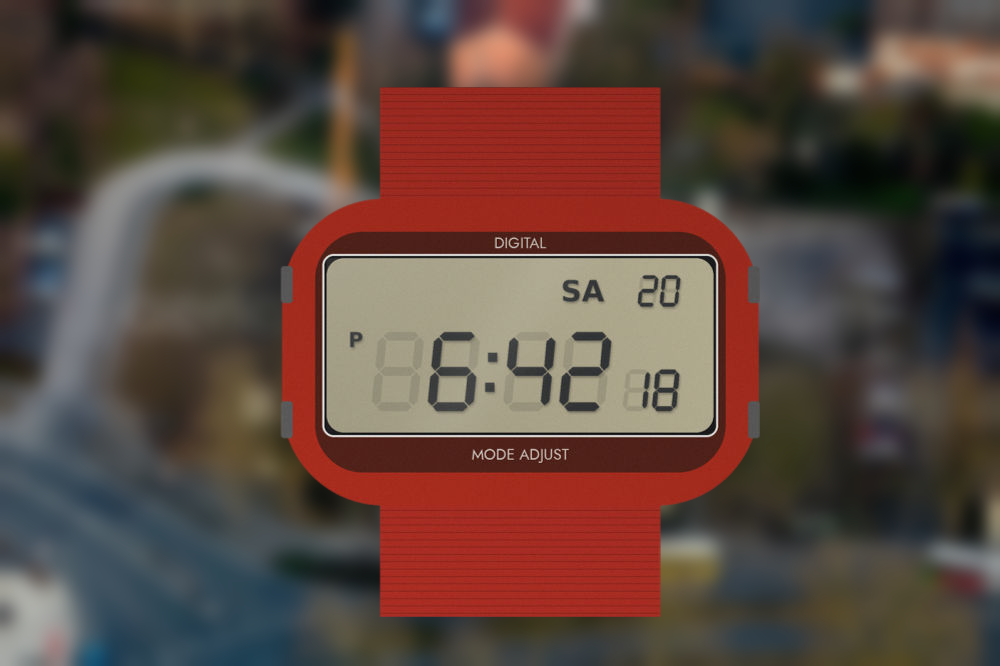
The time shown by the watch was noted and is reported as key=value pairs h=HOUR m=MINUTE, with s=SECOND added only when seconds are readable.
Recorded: h=6 m=42 s=18
